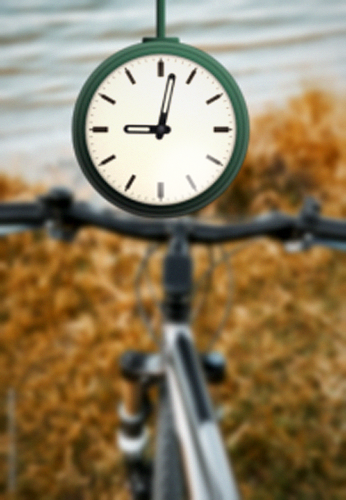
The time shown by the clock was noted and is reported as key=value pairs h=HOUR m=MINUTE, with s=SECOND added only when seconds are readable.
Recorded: h=9 m=2
